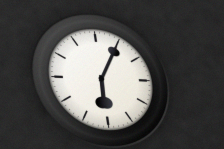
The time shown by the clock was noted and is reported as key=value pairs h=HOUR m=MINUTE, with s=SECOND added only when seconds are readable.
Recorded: h=6 m=5
